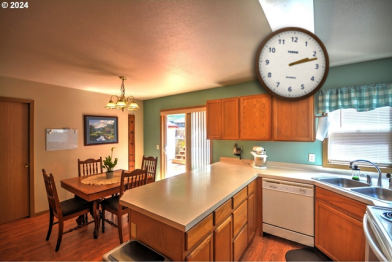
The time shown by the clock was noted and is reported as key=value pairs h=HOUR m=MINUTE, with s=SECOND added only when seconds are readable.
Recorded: h=2 m=12
